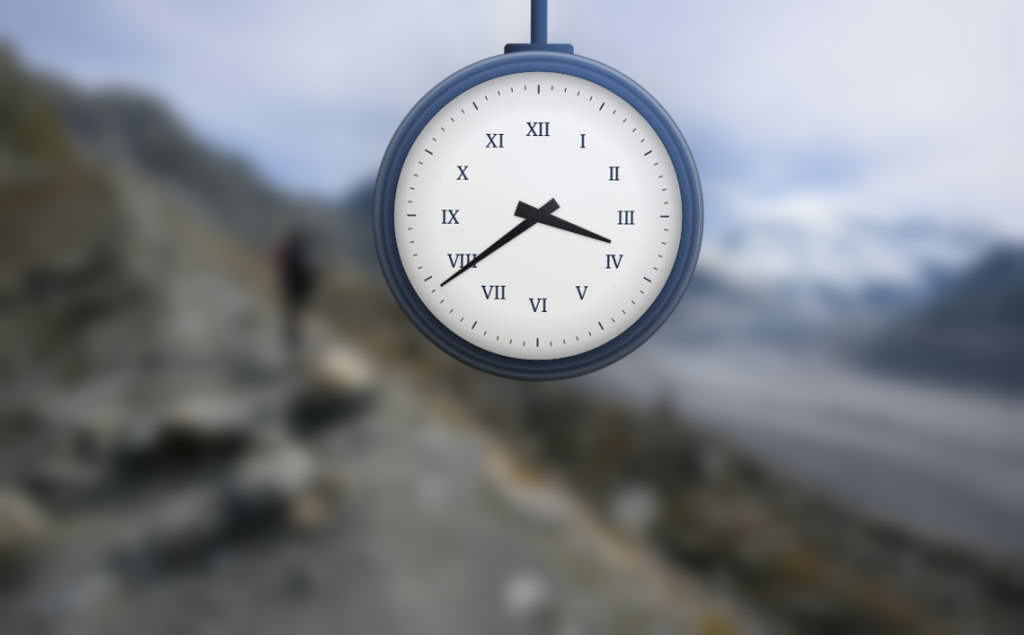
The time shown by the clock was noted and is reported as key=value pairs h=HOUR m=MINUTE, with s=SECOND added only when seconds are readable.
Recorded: h=3 m=39
